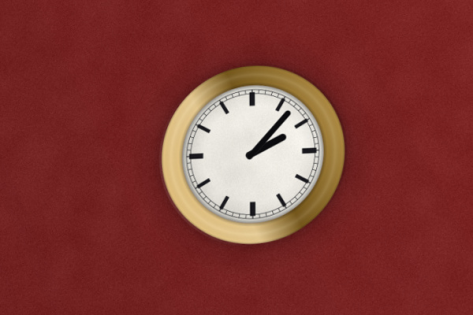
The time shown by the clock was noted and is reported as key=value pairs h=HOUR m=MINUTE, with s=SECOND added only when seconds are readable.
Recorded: h=2 m=7
